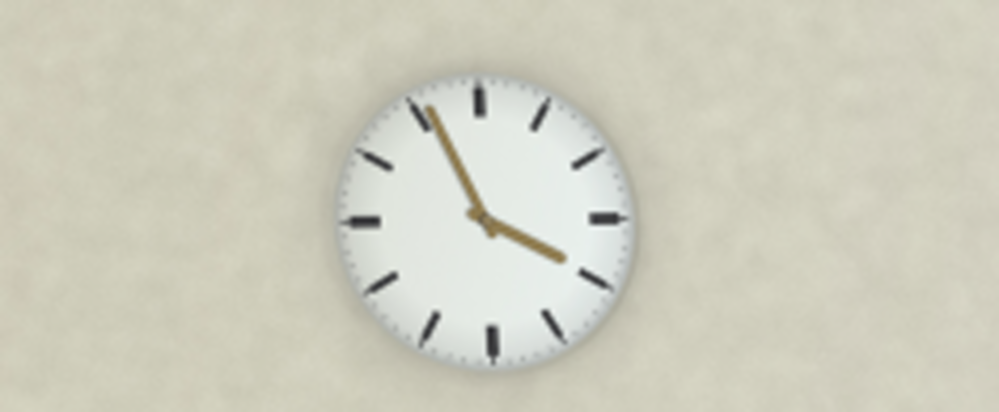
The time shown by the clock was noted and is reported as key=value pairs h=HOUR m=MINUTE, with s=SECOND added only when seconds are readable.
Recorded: h=3 m=56
